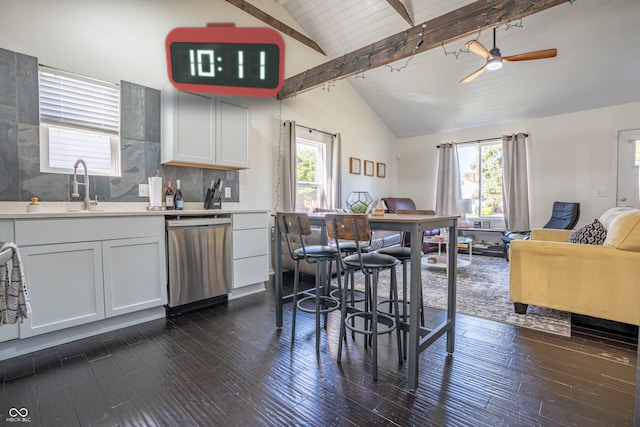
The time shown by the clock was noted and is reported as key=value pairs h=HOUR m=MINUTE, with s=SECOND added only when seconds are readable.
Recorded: h=10 m=11
